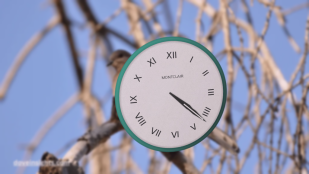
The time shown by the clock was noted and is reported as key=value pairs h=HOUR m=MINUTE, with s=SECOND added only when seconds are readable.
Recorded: h=4 m=22
